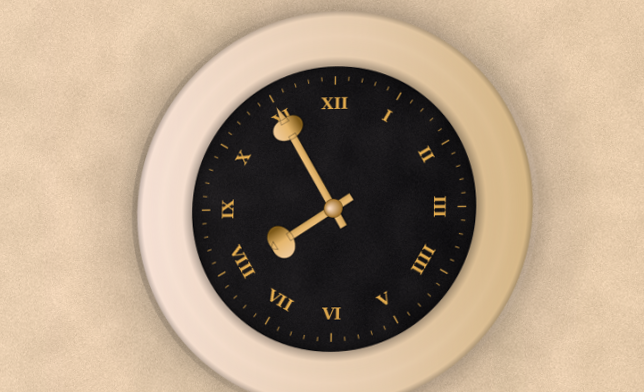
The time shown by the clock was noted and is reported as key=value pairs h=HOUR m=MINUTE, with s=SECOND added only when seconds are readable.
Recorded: h=7 m=55
